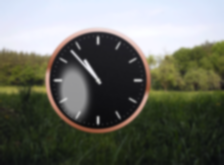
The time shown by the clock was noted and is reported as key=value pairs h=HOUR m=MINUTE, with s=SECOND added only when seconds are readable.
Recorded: h=10 m=53
